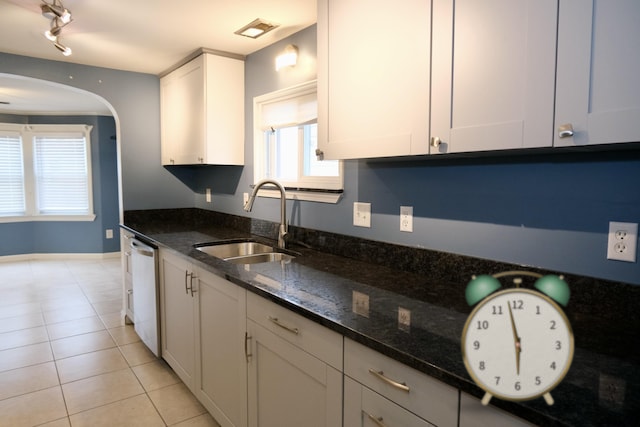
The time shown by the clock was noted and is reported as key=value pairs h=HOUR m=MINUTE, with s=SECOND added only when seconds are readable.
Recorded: h=5 m=58
